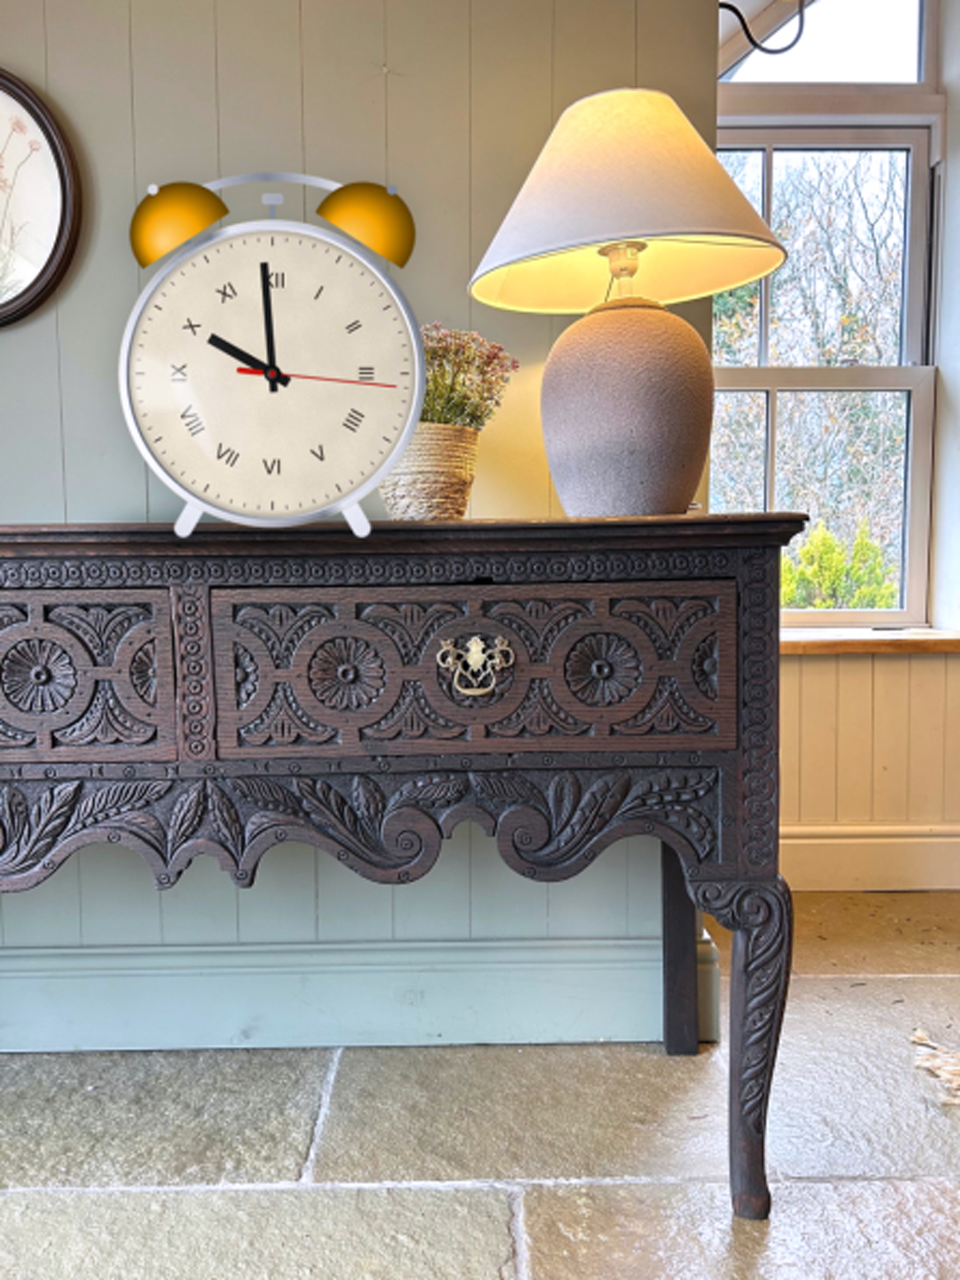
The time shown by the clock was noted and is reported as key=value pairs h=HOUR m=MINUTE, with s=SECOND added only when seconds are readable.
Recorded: h=9 m=59 s=16
